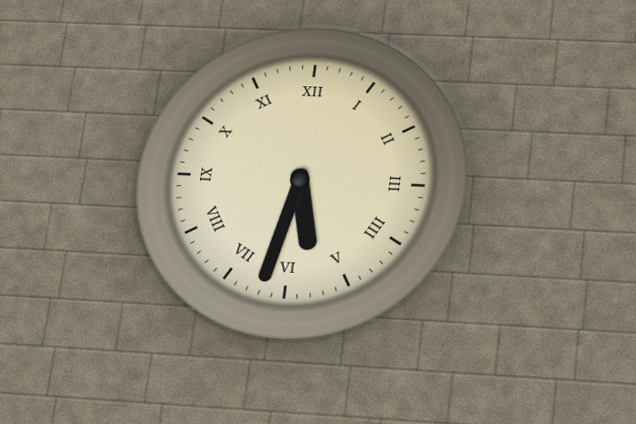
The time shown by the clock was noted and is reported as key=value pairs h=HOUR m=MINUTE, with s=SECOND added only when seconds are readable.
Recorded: h=5 m=32
